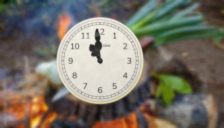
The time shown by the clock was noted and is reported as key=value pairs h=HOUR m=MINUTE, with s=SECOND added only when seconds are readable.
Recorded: h=10 m=59
